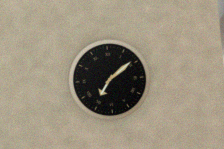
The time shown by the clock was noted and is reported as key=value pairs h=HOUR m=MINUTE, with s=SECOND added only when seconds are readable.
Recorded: h=7 m=9
